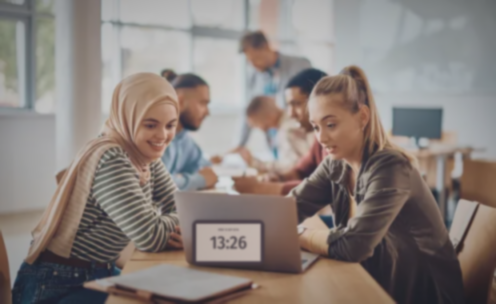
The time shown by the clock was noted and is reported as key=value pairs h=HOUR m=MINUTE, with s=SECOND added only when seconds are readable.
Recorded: h=13 m=26
